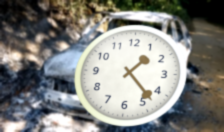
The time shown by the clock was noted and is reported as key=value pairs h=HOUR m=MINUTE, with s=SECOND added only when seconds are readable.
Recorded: h=1 m=23
